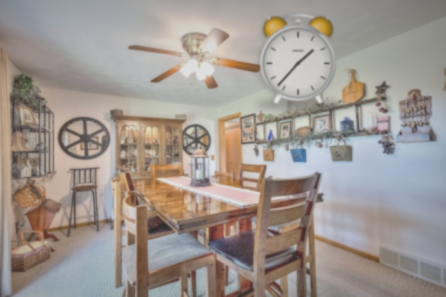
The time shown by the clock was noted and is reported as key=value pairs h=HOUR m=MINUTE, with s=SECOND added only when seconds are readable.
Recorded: h=1 m=37
